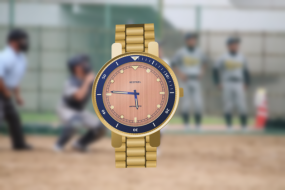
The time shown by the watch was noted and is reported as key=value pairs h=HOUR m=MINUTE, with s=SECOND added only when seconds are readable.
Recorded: h=5 m=46
